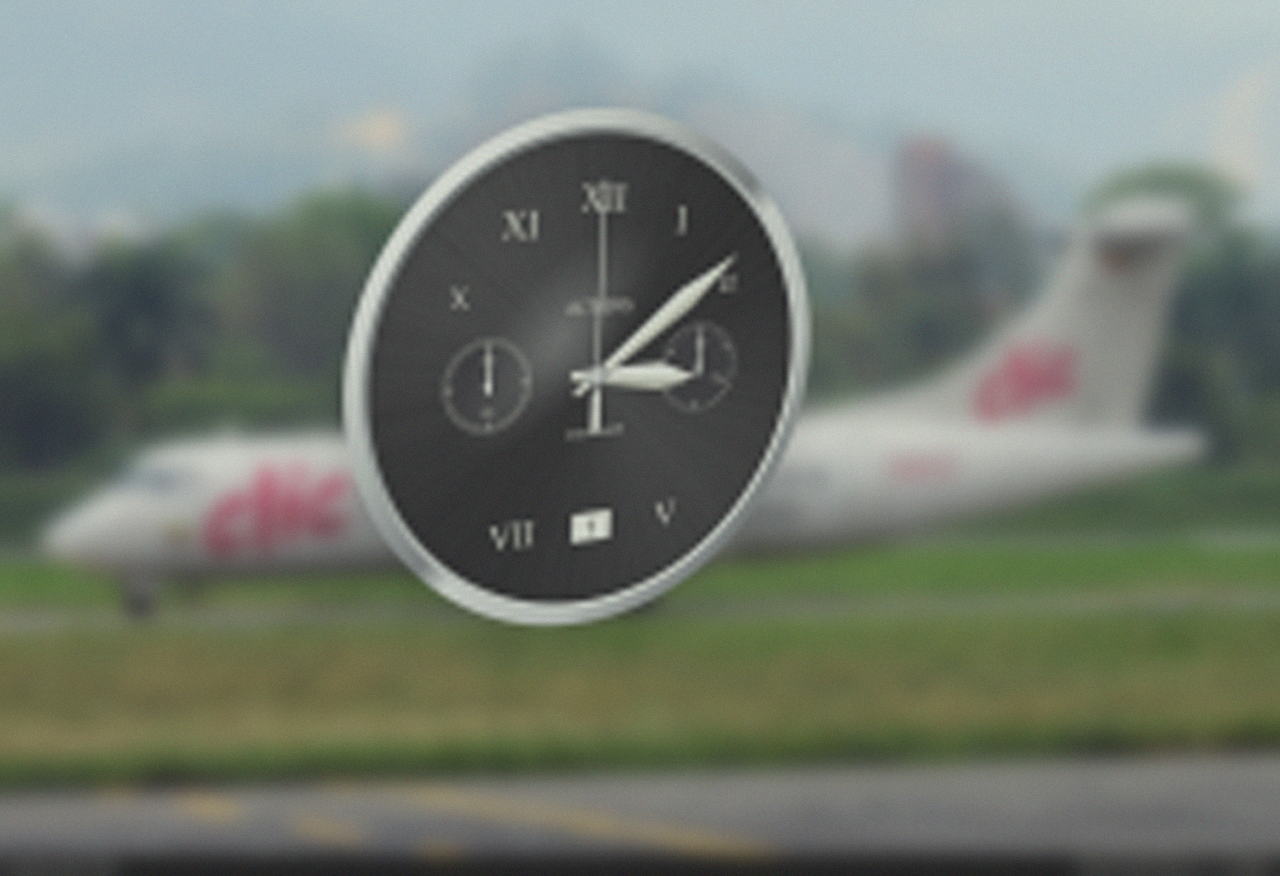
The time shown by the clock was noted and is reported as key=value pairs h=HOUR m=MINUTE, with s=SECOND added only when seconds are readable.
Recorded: h=3 m=9
